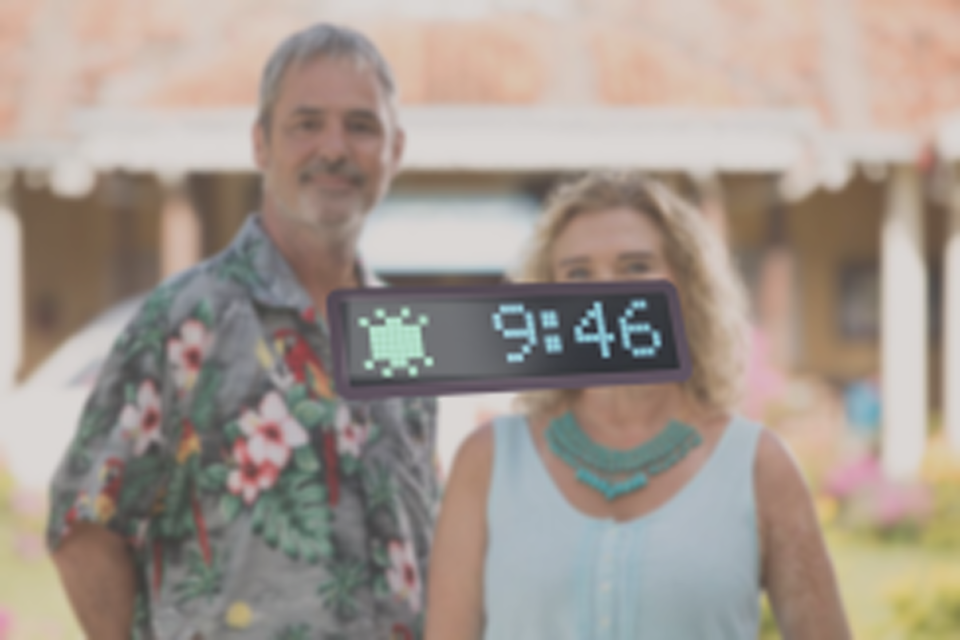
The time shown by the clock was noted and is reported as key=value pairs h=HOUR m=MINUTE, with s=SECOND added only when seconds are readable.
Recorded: h=9 m=46
